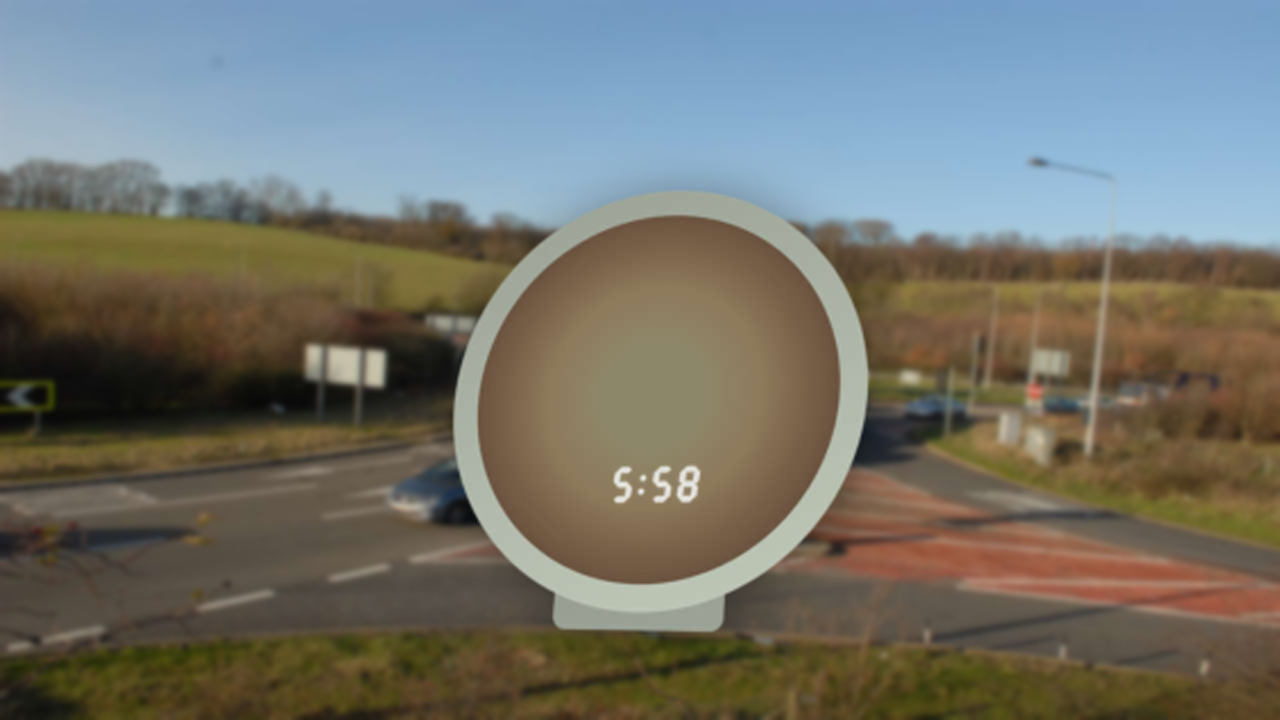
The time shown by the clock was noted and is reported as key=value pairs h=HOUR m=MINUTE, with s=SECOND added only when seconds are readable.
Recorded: h=5 m=58
